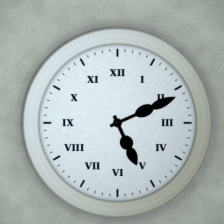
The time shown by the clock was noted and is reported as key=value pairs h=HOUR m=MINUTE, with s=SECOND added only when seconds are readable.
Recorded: h=5 m=11
